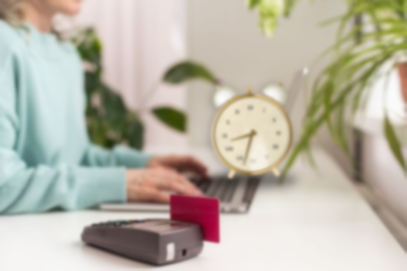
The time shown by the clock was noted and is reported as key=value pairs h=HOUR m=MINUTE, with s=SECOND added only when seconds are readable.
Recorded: h=8 m=33
